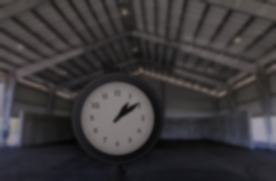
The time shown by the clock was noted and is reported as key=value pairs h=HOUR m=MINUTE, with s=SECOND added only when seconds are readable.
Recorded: h=1 m=9
